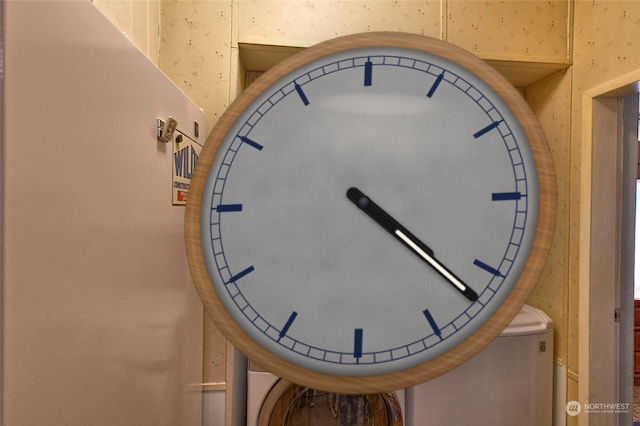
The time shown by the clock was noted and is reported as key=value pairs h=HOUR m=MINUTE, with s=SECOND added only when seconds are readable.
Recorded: h=4 m=22
